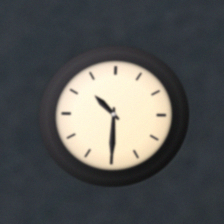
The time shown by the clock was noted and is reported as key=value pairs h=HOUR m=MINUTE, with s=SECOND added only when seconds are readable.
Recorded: h=10 m=30
